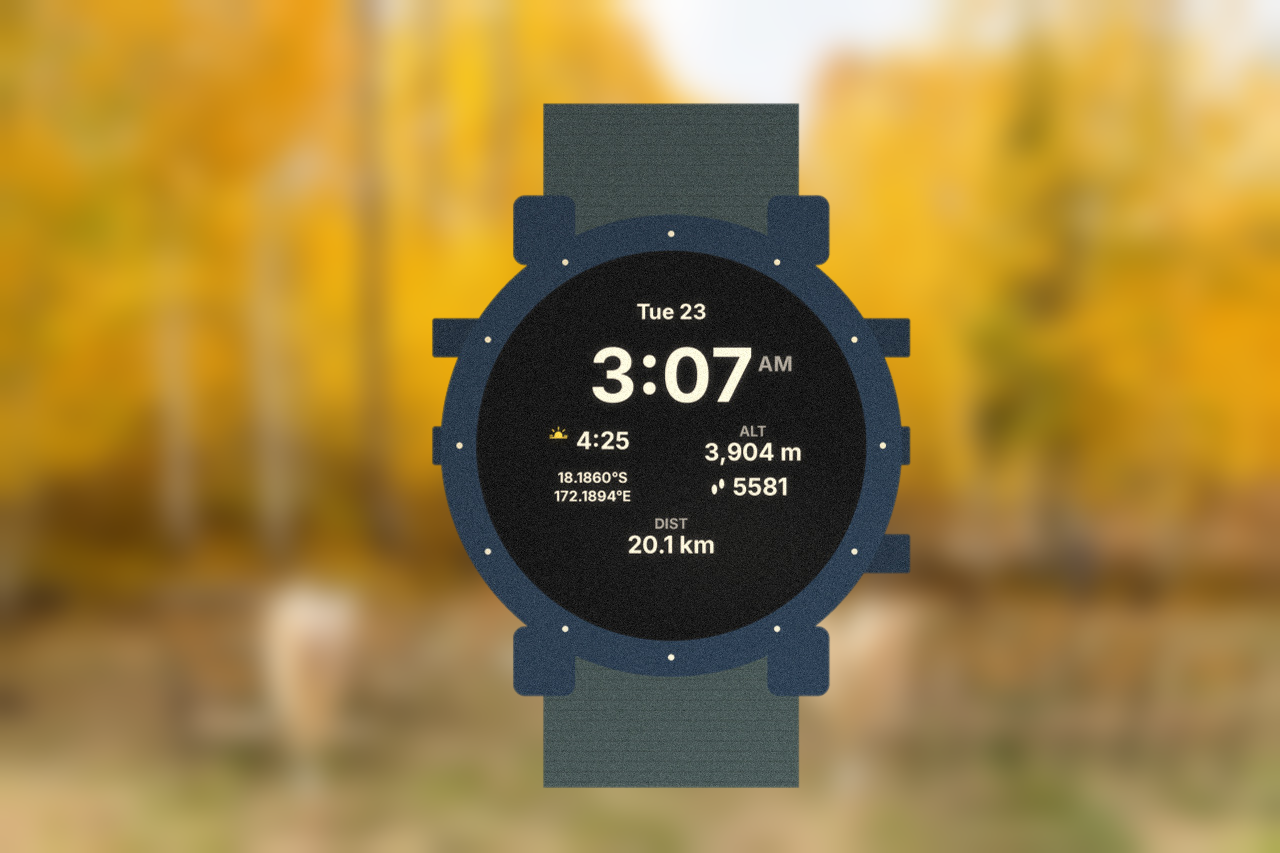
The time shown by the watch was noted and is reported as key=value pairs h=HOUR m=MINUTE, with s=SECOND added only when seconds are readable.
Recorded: h=3 m=7
